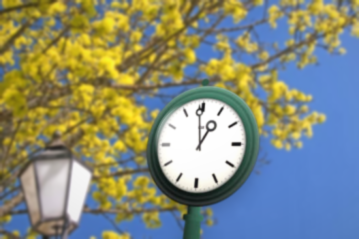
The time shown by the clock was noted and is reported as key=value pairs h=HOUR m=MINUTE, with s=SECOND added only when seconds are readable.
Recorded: h=12 m=59
